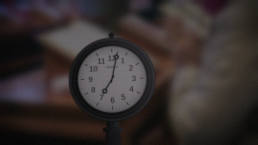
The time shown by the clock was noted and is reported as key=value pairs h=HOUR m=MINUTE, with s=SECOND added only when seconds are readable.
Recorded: h=7 m=2
